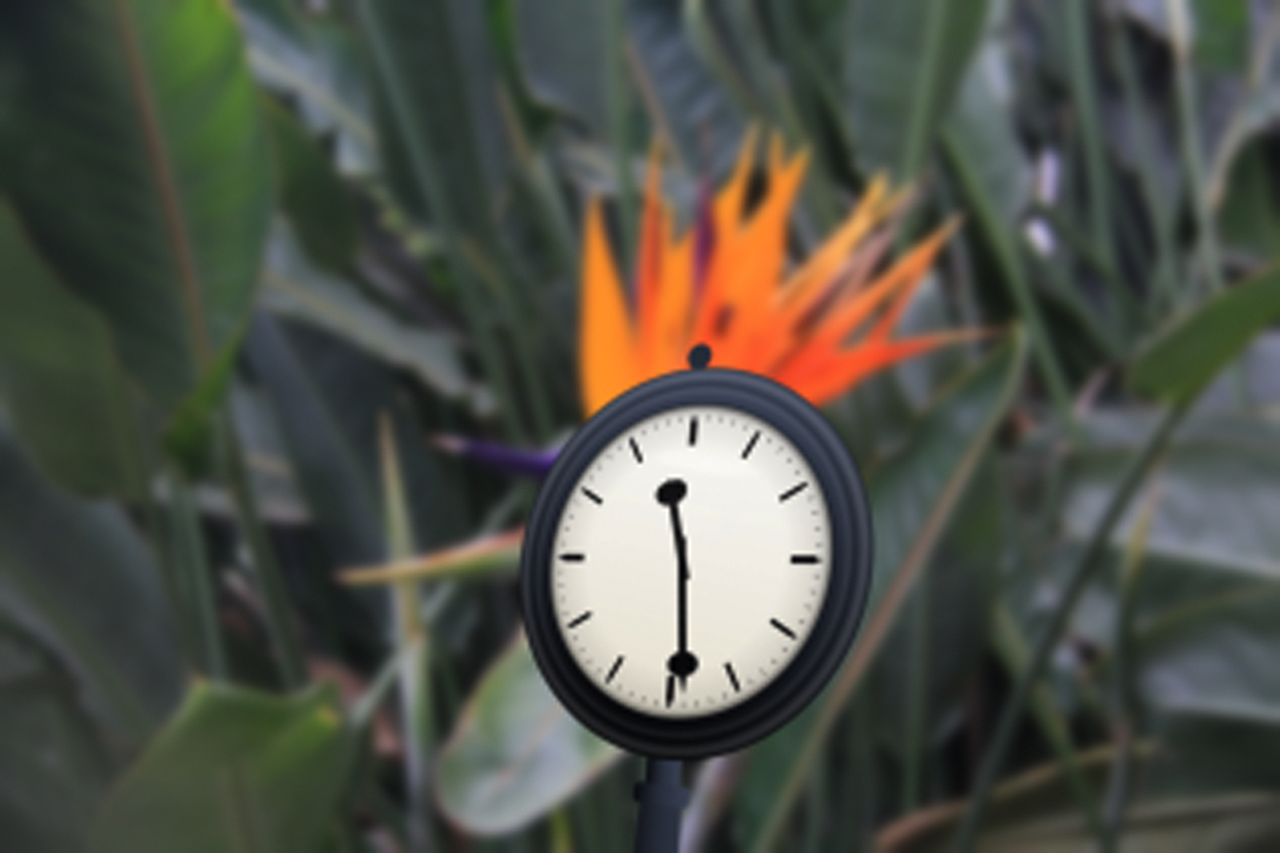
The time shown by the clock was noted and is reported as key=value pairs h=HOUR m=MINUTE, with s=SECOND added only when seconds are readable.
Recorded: h=11 m=29
